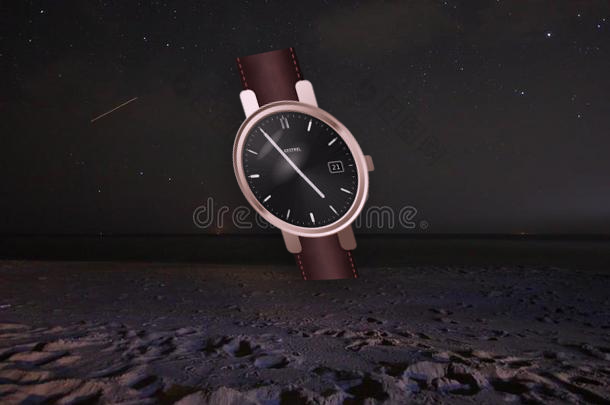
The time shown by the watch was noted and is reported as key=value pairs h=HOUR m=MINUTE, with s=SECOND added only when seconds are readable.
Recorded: h=4 m=55
